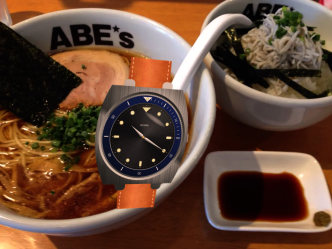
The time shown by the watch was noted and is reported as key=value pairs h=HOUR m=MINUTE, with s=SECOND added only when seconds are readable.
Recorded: h=10 m=20
